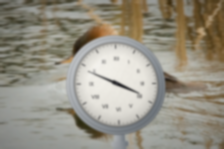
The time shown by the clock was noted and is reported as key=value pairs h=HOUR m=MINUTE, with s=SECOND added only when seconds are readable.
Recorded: h=3 m=49
